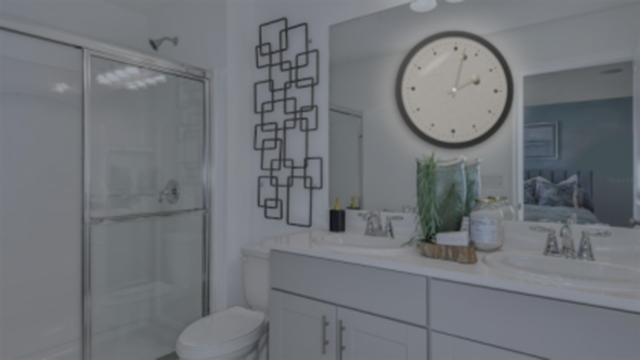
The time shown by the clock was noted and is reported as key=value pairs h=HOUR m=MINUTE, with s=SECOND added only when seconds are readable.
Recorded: h=2 m=2
